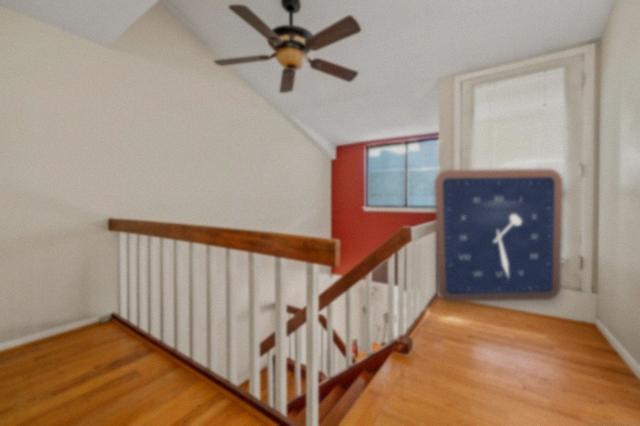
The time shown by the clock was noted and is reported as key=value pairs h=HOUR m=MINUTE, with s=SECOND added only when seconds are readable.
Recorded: h=1 m=28
